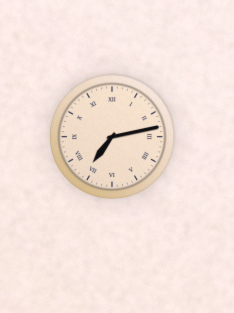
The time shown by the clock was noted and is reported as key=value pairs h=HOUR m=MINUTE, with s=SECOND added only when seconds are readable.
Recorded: h=7 m=13
